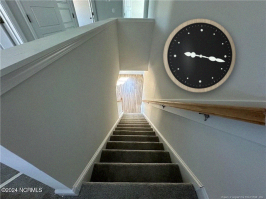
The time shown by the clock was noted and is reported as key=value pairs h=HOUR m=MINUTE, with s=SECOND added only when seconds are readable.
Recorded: h=9 m=17
